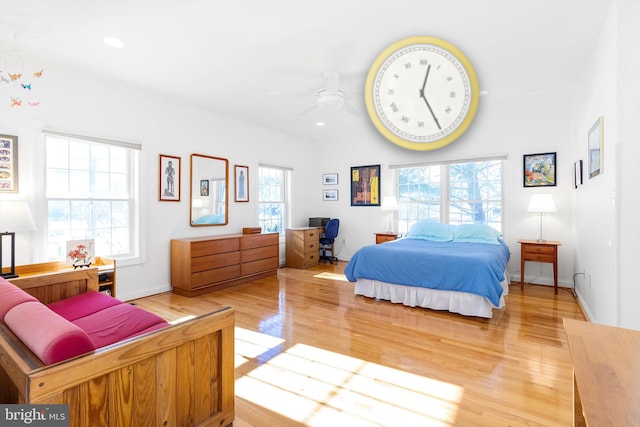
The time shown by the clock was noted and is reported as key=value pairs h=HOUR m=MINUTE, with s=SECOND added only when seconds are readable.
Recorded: h=12 m=25
